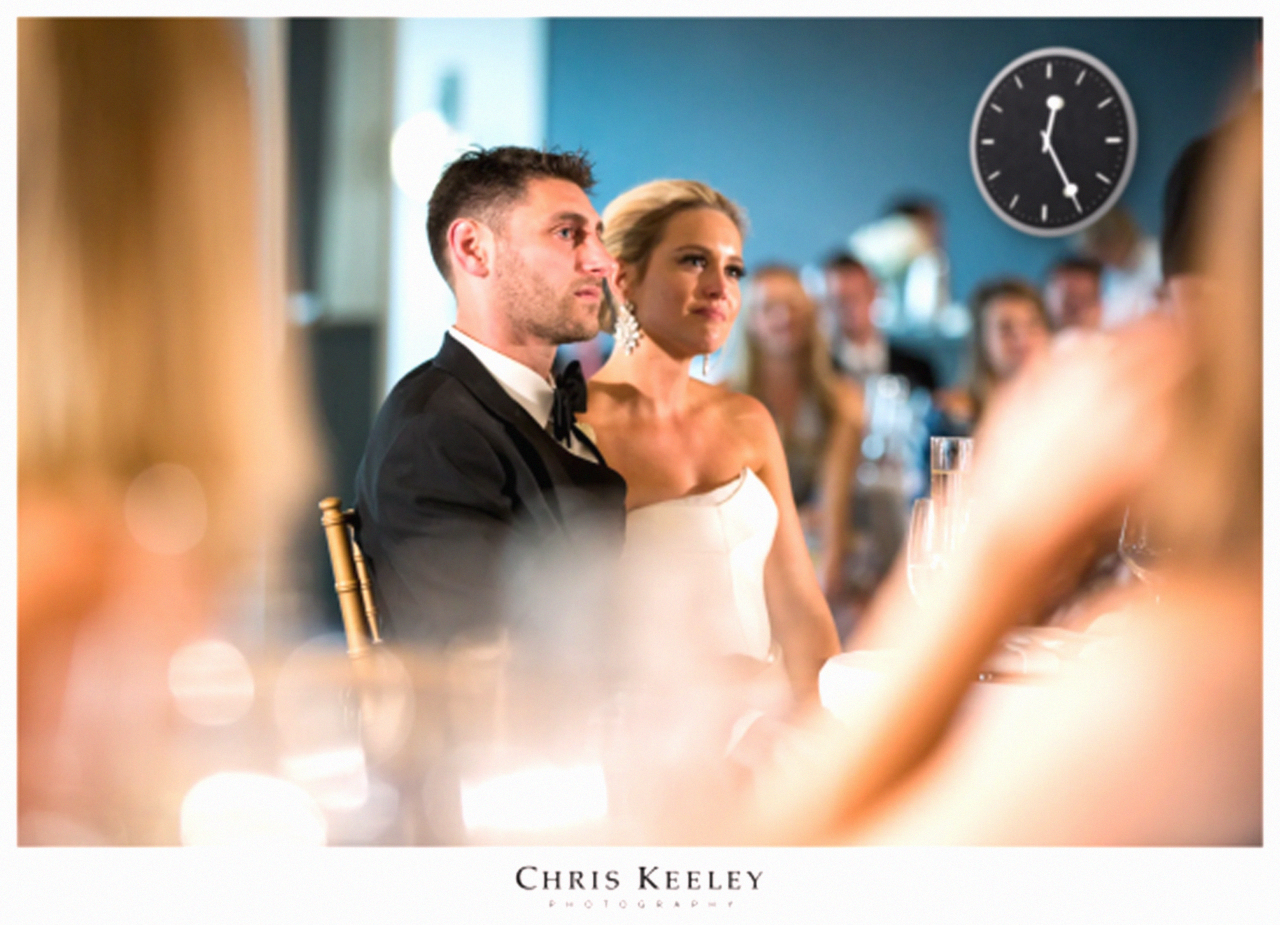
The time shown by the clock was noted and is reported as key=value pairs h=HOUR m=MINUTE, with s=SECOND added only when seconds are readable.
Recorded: h=12 m=25
